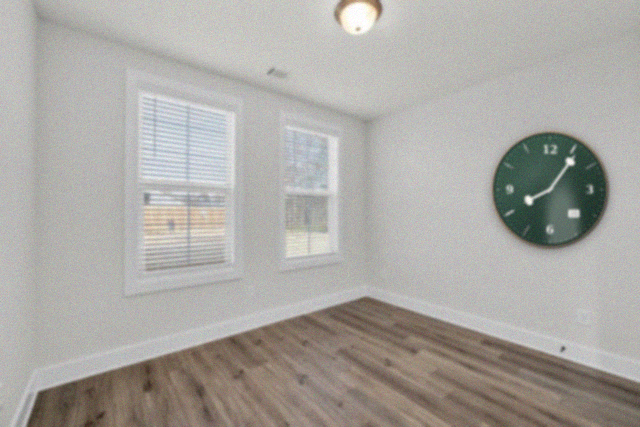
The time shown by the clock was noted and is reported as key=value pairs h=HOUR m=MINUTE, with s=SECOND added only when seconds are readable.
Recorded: h=8 m=6
